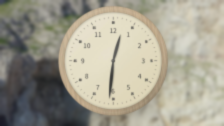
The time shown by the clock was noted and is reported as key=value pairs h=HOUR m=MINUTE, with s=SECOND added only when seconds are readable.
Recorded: h=12 m=31
